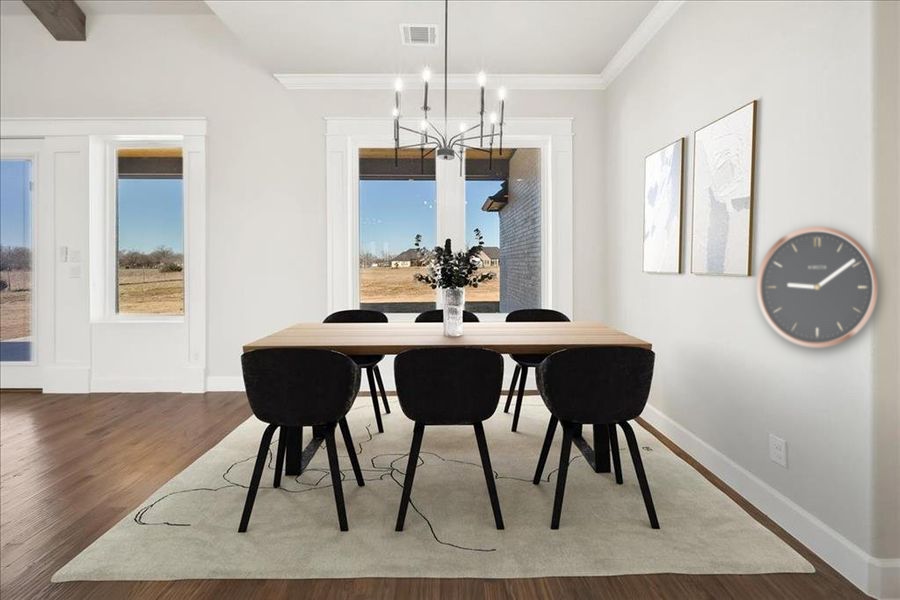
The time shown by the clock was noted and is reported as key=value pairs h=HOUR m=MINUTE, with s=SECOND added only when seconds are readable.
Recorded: h=9 m=9
